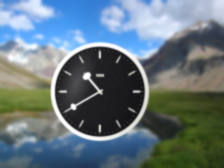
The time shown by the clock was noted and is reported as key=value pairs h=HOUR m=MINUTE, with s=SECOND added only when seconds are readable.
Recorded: h=10 m=40
